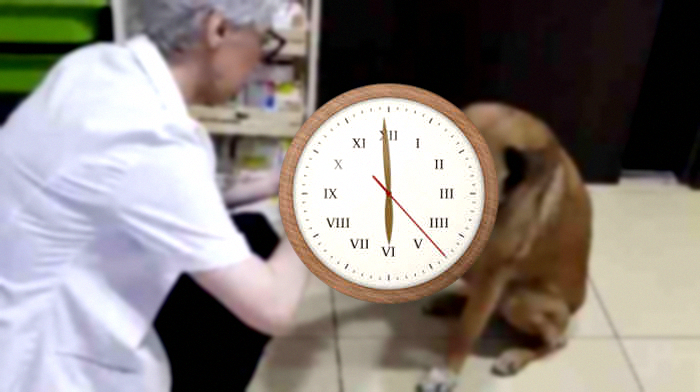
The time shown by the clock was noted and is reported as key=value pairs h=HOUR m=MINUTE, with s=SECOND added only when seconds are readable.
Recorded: h=5 m=59 s=23
